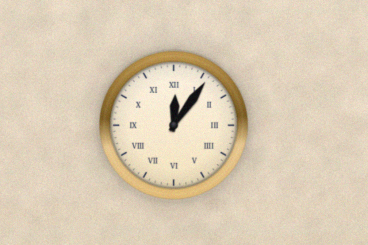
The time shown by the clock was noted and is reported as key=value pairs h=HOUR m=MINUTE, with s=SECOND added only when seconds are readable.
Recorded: h=12 m=6
